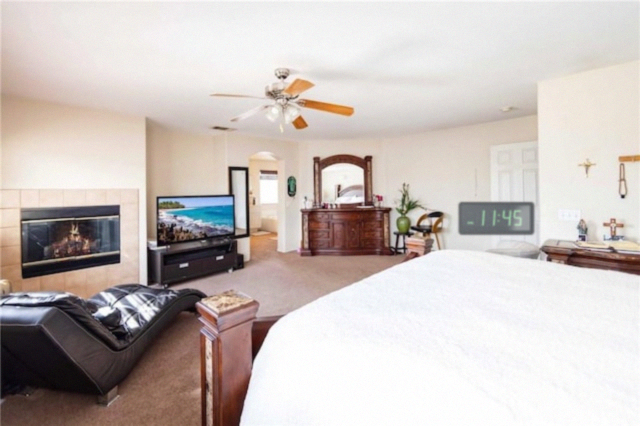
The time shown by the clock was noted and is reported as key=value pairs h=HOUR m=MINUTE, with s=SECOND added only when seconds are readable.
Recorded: h=11 m=45
